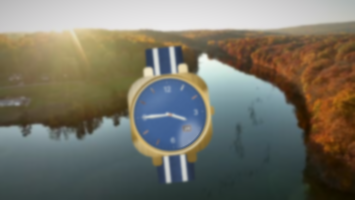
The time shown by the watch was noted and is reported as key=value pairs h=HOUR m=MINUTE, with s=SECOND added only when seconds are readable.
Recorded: h=3 m=45
